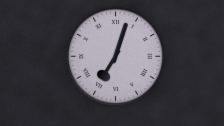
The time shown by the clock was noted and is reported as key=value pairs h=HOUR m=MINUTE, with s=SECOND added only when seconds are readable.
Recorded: h=7 m=3
